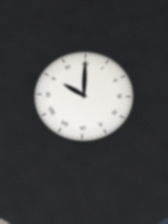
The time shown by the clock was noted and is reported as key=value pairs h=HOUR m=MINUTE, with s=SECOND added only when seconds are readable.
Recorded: h=10 m=0
